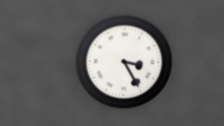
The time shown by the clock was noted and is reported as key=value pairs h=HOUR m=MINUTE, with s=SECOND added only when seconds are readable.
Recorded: h=3 m=25
